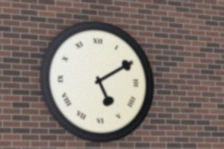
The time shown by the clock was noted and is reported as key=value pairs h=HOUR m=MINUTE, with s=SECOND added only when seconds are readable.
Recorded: h=5 m=10
